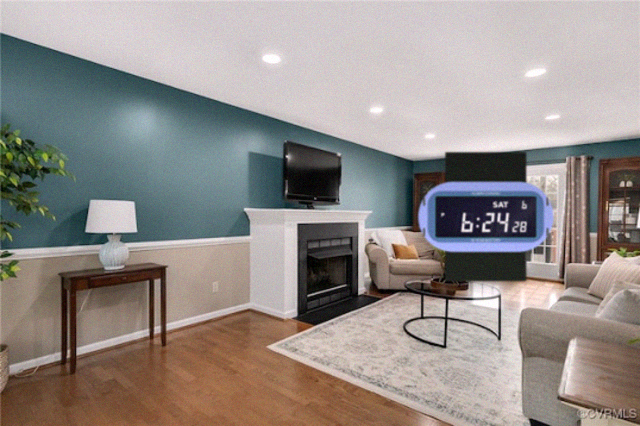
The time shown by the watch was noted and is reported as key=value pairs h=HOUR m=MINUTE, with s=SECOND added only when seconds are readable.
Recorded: h=6 m=24 s=28
